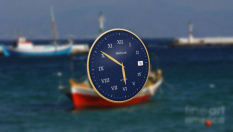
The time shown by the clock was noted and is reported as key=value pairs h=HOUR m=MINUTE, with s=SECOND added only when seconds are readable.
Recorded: h=5 m=51
